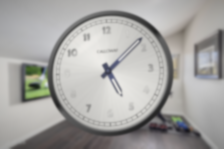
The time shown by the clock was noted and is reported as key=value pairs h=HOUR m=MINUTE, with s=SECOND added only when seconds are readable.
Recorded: h=5 m=8
